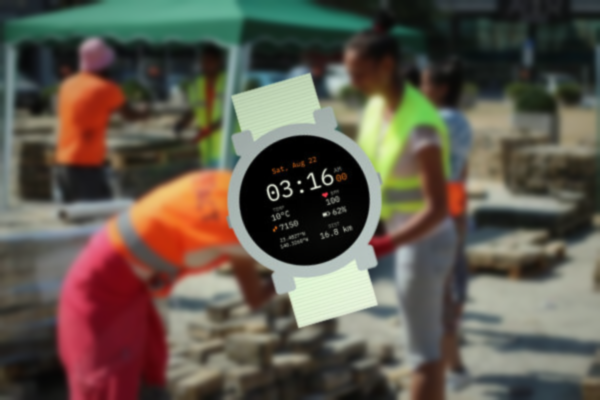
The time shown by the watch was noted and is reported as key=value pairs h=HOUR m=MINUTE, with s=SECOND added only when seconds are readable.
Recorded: h=3 m=16
